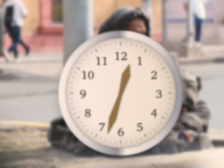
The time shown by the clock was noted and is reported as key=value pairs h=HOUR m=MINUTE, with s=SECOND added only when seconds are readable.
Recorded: h=12 m=33
